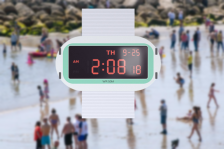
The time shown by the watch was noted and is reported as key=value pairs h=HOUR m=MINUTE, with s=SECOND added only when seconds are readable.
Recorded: h=2 m=8 s=18
